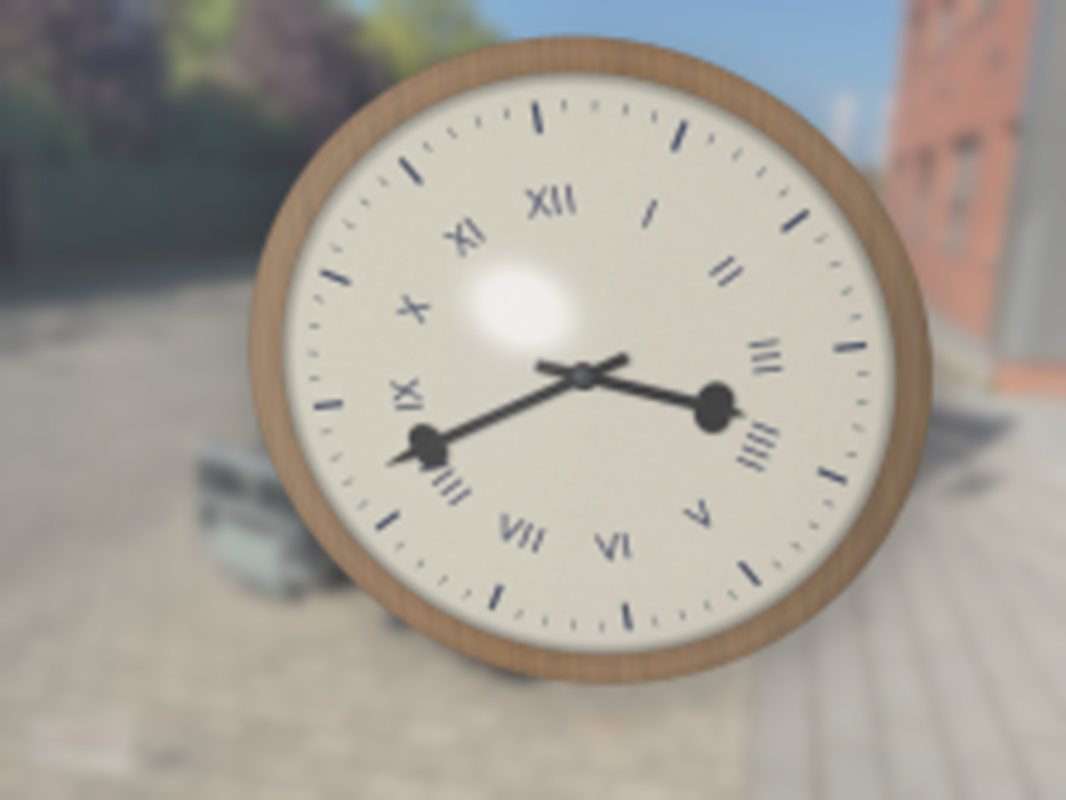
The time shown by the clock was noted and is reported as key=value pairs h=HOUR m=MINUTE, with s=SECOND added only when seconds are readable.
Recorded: h=3 m=42
